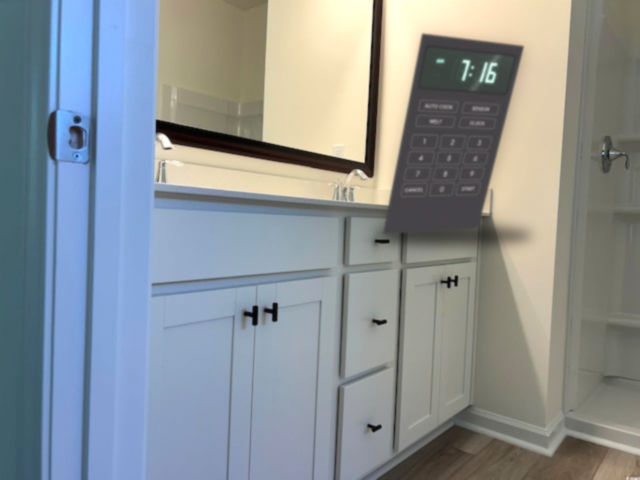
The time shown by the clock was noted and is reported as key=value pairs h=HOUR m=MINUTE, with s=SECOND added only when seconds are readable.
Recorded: h=7 m=16
